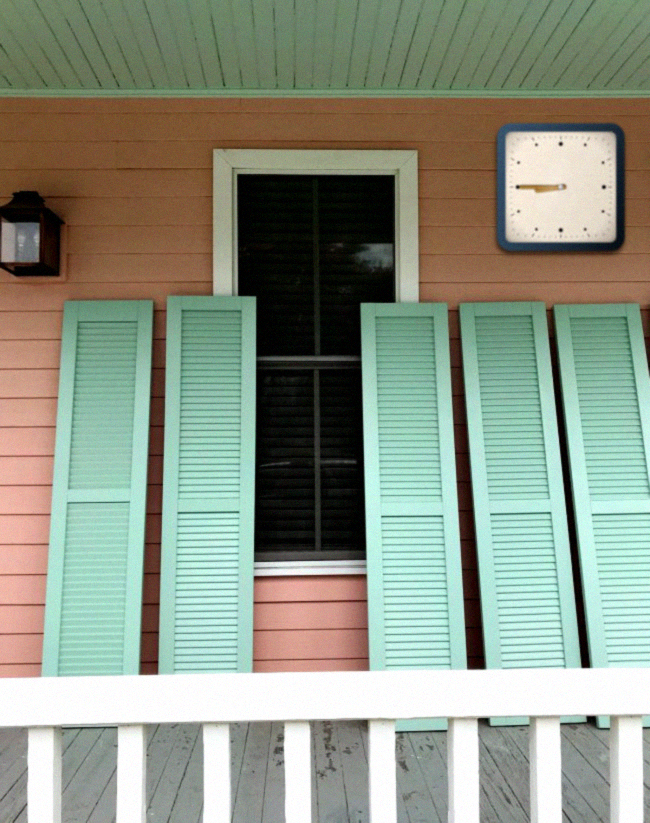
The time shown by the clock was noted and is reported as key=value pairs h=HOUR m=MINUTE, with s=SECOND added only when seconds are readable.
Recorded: h=8 m=45
